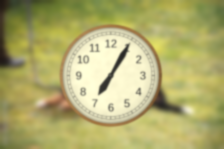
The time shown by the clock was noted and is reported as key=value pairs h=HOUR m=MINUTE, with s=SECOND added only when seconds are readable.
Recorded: h=7 m=5
